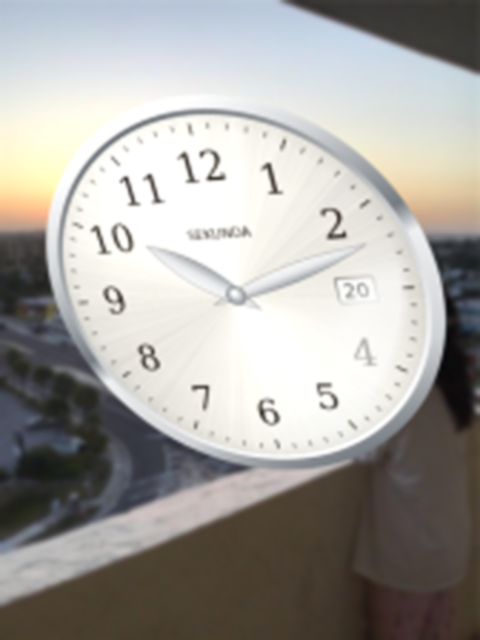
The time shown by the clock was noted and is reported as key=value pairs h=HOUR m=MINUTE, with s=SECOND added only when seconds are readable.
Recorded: h=10 m=12
